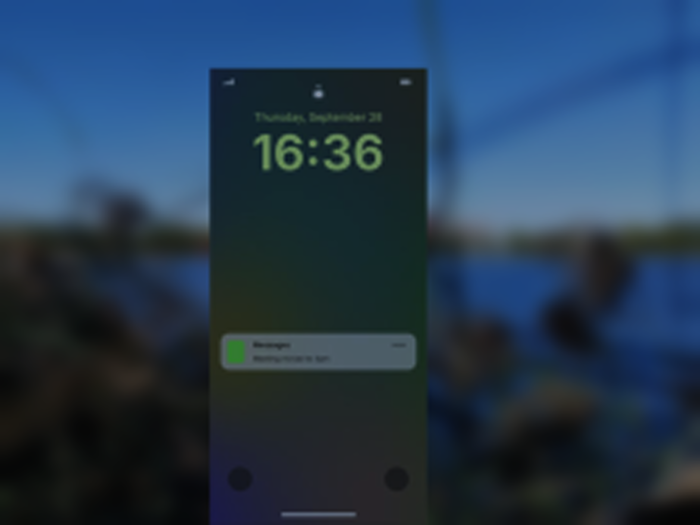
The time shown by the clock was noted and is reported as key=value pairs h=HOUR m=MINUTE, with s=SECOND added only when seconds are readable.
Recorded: h=16 m=36
